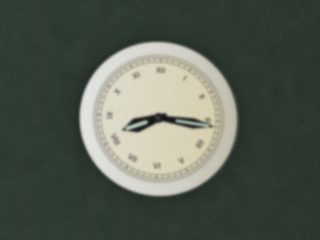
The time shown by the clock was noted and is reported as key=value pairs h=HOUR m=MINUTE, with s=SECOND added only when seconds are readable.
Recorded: h=8 m=16
